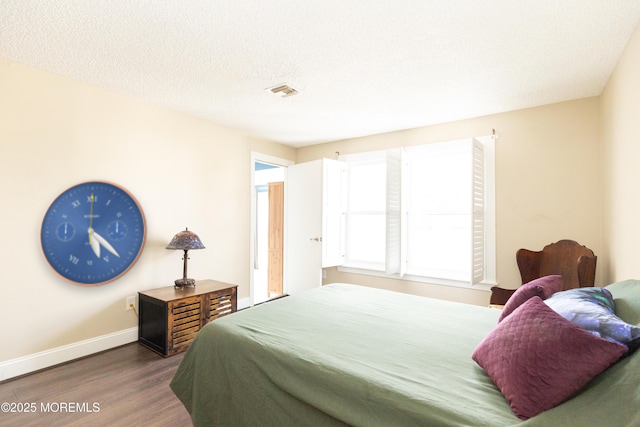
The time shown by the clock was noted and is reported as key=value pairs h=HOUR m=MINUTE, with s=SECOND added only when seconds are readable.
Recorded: h=5 m=22
